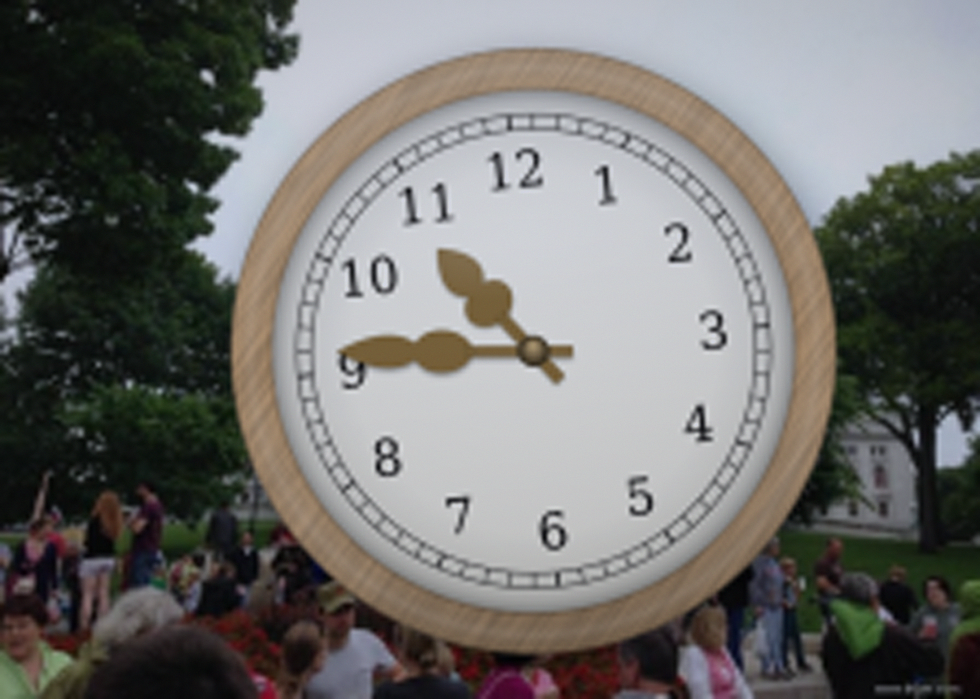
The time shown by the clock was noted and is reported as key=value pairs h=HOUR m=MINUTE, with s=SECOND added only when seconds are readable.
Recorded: h=10 m=46
